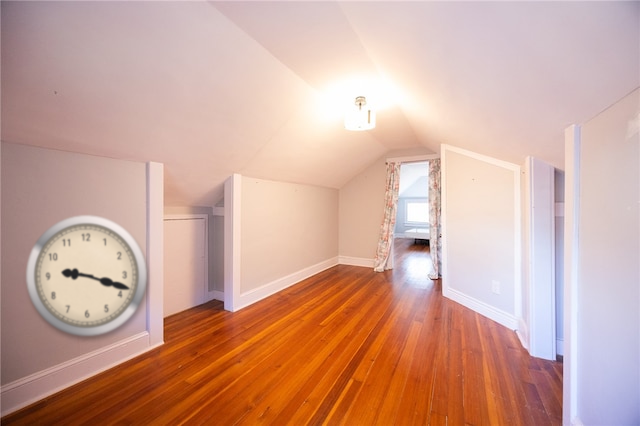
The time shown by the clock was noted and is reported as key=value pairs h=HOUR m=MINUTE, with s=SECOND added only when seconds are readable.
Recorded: h=9 m=18
